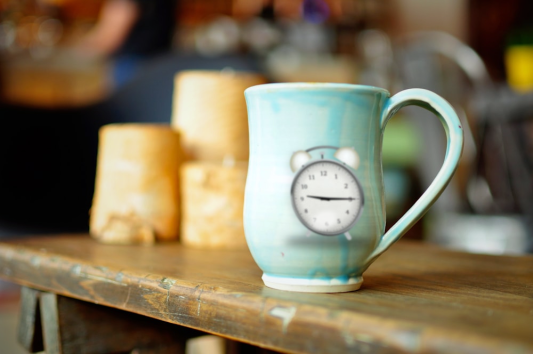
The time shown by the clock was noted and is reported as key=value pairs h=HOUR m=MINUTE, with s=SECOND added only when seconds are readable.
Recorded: h=9 m=15
